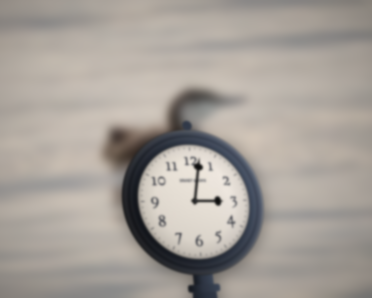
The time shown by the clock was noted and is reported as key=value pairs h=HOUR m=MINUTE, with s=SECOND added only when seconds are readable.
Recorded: h=3 m=2
